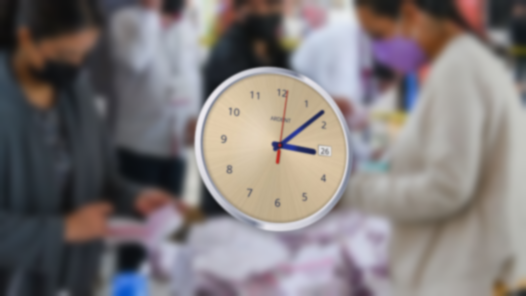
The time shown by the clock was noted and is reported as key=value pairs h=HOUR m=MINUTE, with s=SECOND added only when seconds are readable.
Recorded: h=3 m=8 s=1
